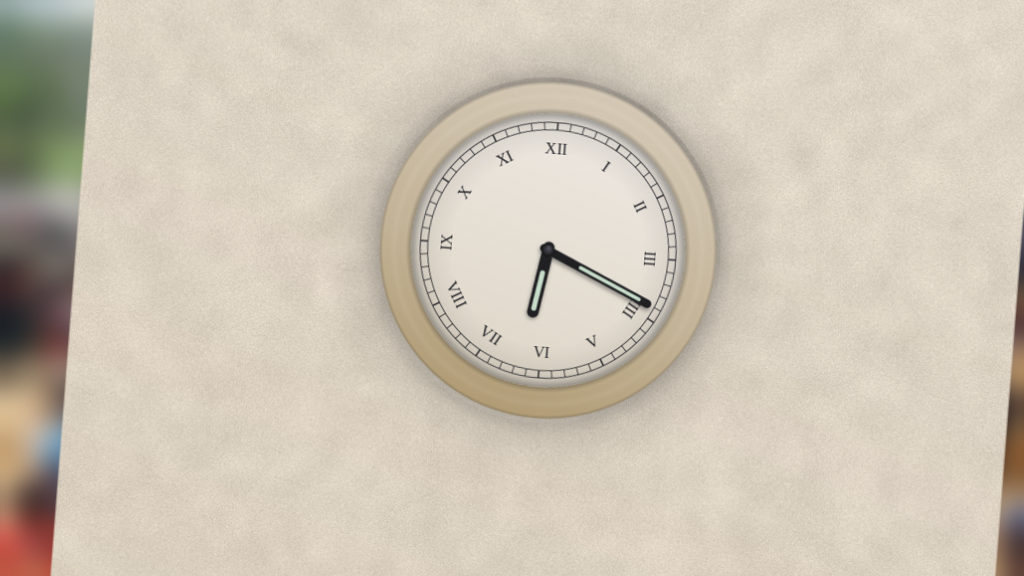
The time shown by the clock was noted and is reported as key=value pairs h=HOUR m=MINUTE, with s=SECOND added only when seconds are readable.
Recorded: h=6 m=19
